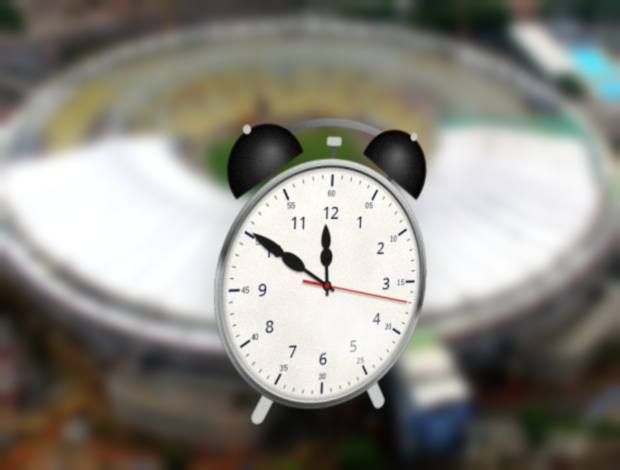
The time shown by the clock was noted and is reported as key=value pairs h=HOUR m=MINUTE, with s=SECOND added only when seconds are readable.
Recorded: h=11 m=50 s=17
